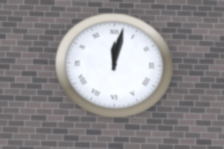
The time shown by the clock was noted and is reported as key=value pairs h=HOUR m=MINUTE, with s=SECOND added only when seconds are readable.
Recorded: h=12 m=2
